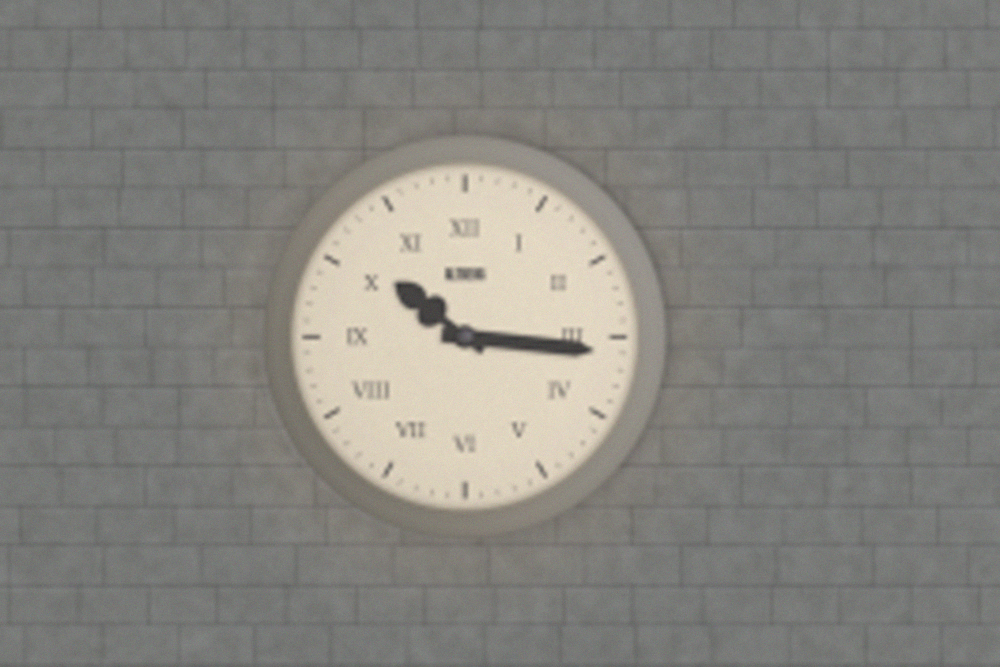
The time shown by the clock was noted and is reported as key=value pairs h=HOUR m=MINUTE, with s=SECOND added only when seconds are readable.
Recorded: h=10 m=16
